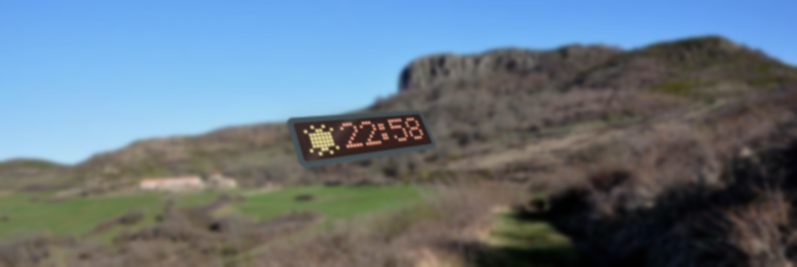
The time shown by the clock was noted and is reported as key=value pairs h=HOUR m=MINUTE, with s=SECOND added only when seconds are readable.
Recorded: h=22 m=58
